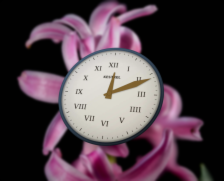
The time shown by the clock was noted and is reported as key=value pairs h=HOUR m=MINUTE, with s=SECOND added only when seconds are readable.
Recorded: h=12 m=11
